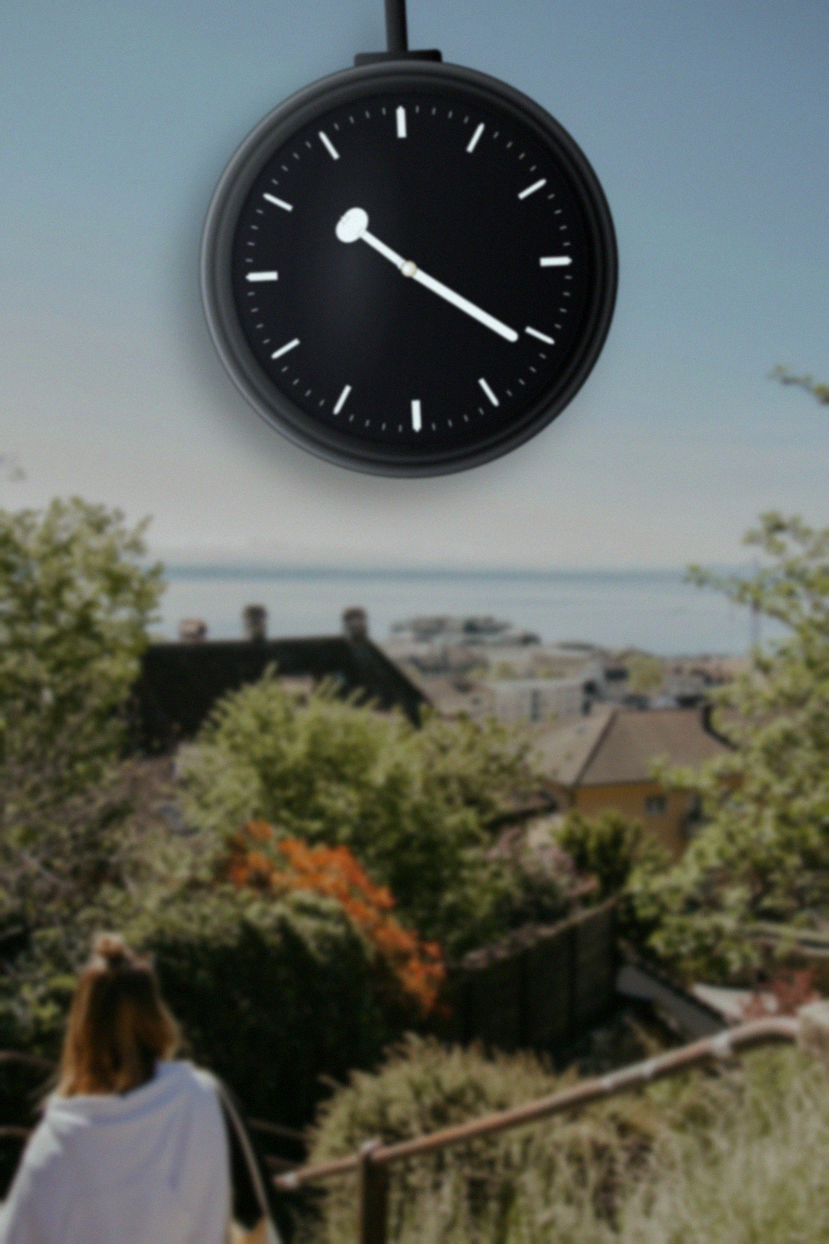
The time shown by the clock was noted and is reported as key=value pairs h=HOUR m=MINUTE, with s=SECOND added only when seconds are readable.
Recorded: h=10 m=21
